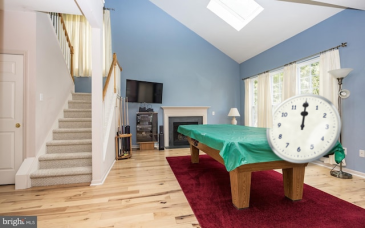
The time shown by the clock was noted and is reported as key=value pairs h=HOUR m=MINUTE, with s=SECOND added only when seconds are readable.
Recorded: h=12 m=0
